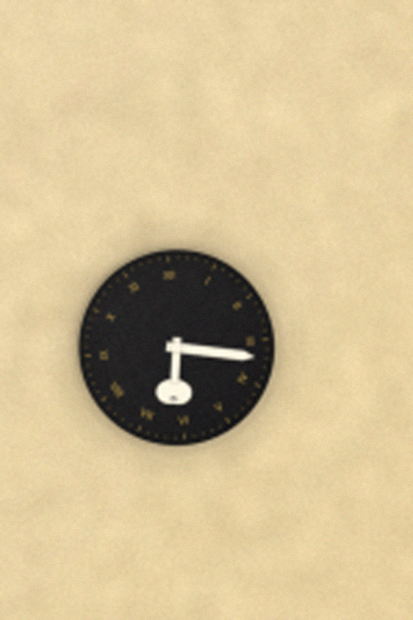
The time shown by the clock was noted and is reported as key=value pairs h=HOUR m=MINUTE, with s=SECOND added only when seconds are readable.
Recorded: h=6 m=17
